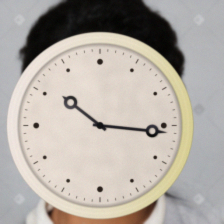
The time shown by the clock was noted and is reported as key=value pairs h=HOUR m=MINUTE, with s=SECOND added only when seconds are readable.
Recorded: h=10 m=16
